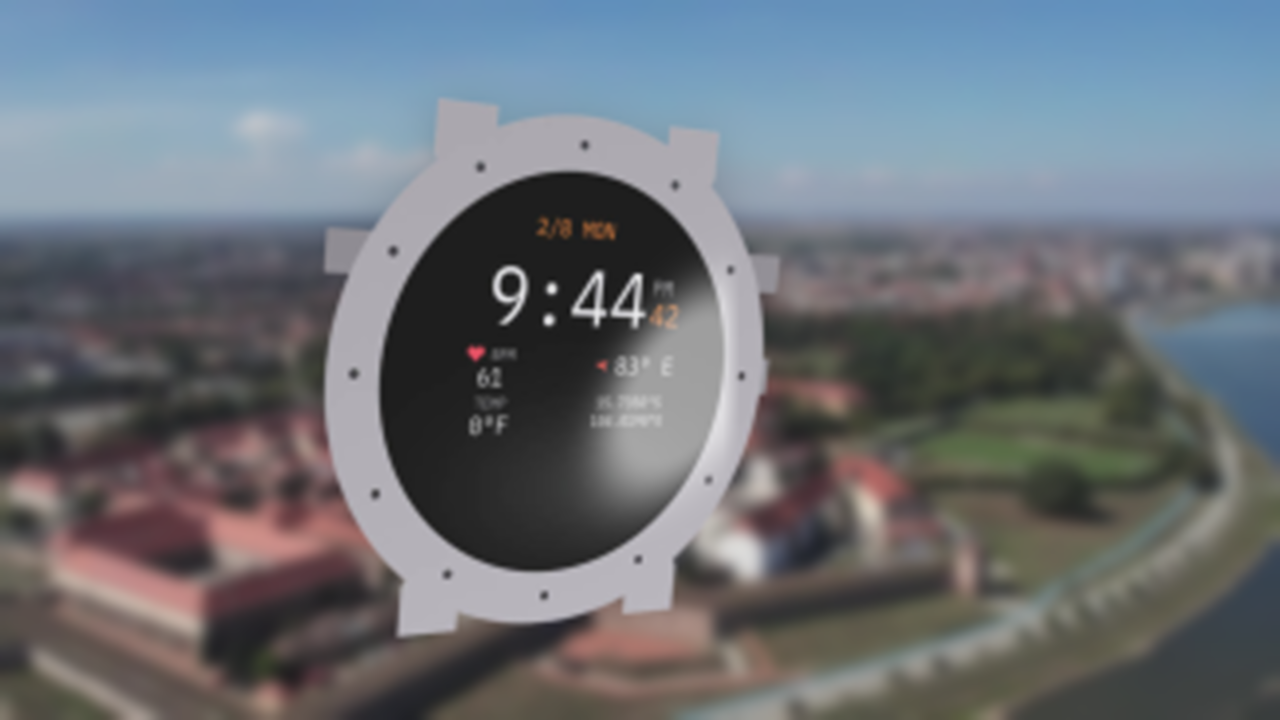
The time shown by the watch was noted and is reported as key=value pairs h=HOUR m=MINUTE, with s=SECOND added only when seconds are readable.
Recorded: h=9 m=44
